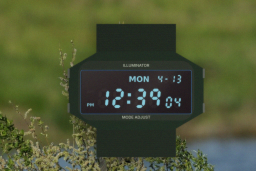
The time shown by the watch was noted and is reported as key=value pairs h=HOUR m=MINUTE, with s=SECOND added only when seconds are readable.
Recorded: h=12 m=39 s=4
